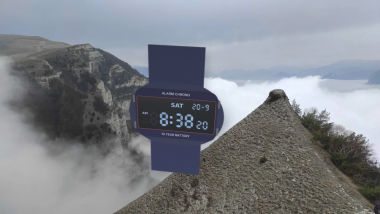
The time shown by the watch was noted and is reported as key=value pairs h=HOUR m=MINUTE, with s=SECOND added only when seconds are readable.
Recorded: h=8 m=38 s=20
